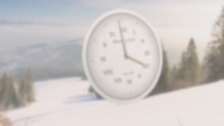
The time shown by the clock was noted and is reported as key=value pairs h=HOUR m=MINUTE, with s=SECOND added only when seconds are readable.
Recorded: h=3 m=59
